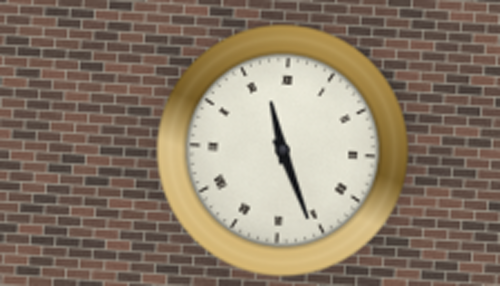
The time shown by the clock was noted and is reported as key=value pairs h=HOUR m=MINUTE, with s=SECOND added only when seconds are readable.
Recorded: h=11 m=26
